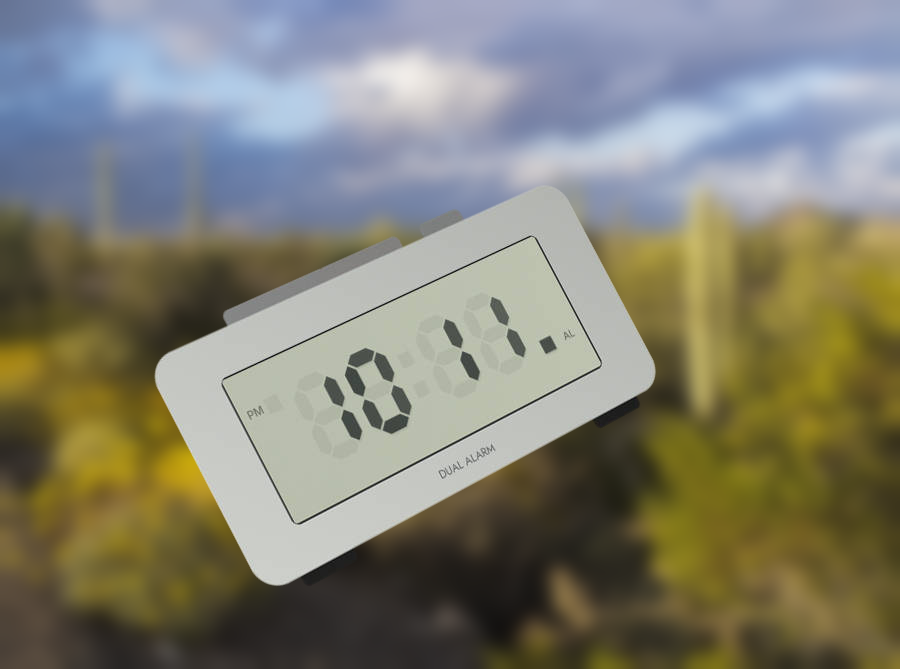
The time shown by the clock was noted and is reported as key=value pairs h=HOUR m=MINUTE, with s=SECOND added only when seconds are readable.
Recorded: h=10 m=11
